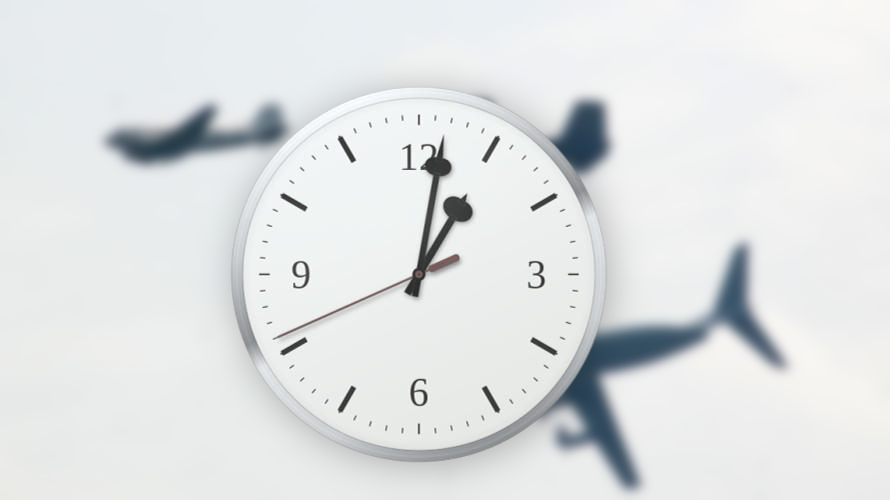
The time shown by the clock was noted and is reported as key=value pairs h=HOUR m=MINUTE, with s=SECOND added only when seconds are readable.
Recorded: h=1 m=1 s=41
